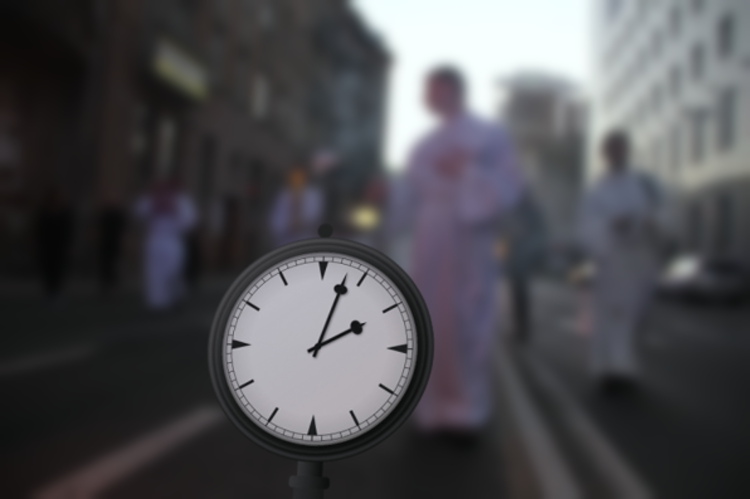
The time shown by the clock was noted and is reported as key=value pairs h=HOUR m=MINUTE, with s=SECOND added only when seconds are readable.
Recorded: h=2 m=3
